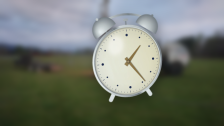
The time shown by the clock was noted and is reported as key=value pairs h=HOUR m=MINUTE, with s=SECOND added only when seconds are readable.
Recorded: h=1 m=24
